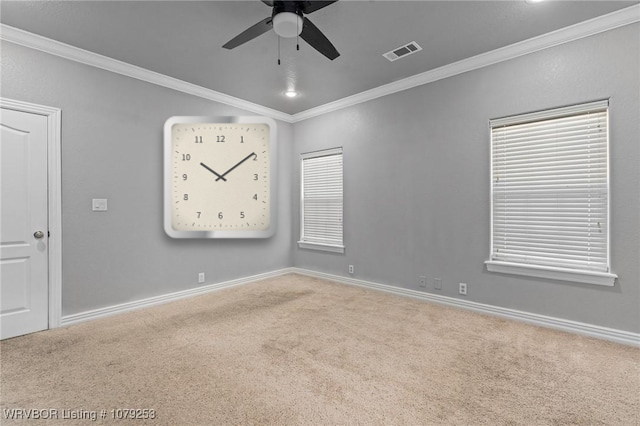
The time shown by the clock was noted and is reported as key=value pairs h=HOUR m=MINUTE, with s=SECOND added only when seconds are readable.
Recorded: h=10 m=9
